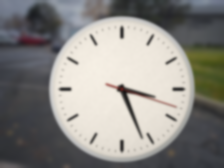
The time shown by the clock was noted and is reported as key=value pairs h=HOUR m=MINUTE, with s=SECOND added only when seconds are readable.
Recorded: h=3 m=26 s=18
